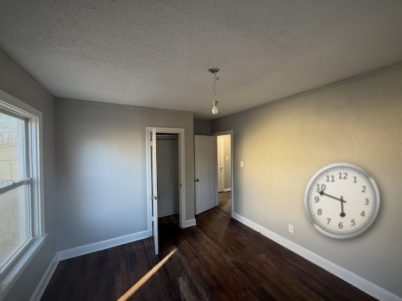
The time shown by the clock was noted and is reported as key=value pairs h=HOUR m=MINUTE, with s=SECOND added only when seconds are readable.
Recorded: h=5 m=48
